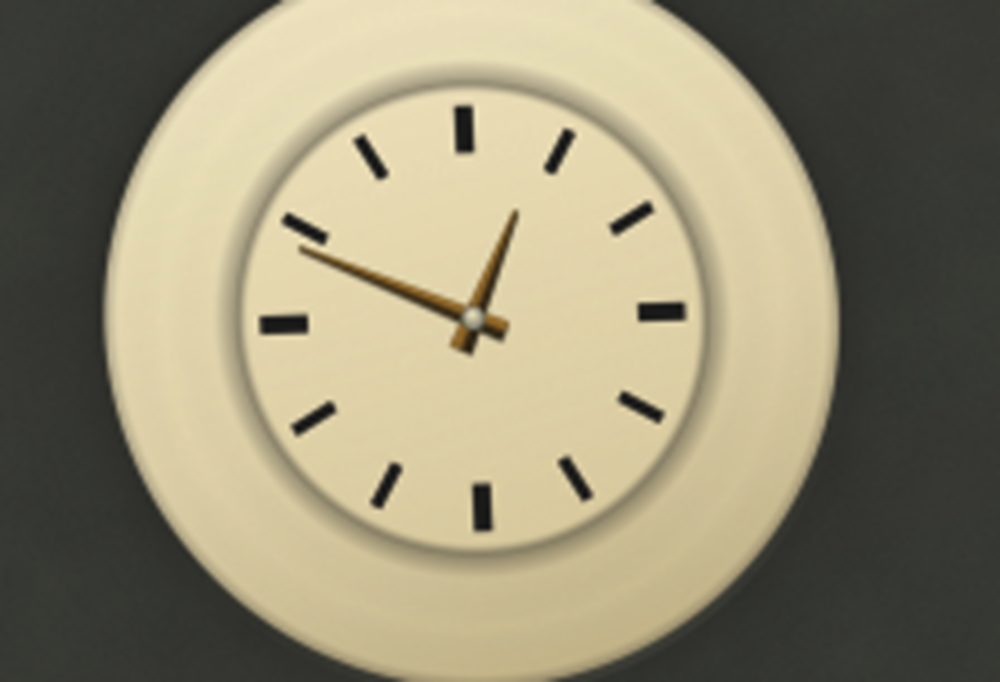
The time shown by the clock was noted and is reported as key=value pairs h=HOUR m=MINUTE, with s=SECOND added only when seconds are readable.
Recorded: h=12 m=49
